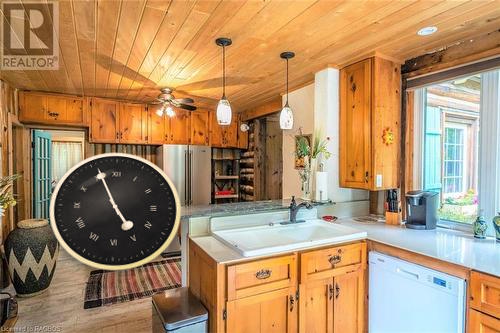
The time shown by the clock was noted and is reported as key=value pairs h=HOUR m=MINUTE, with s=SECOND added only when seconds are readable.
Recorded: h=4 m=56
